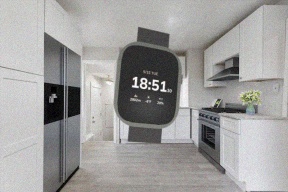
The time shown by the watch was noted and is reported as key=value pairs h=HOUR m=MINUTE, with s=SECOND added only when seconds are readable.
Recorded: h=18 m=51
